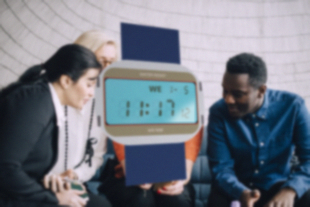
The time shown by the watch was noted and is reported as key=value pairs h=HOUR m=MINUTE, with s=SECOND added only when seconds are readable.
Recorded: h=11 m=17
